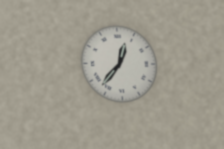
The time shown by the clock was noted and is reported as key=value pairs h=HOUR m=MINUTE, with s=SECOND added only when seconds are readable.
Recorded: h=12 m=37
